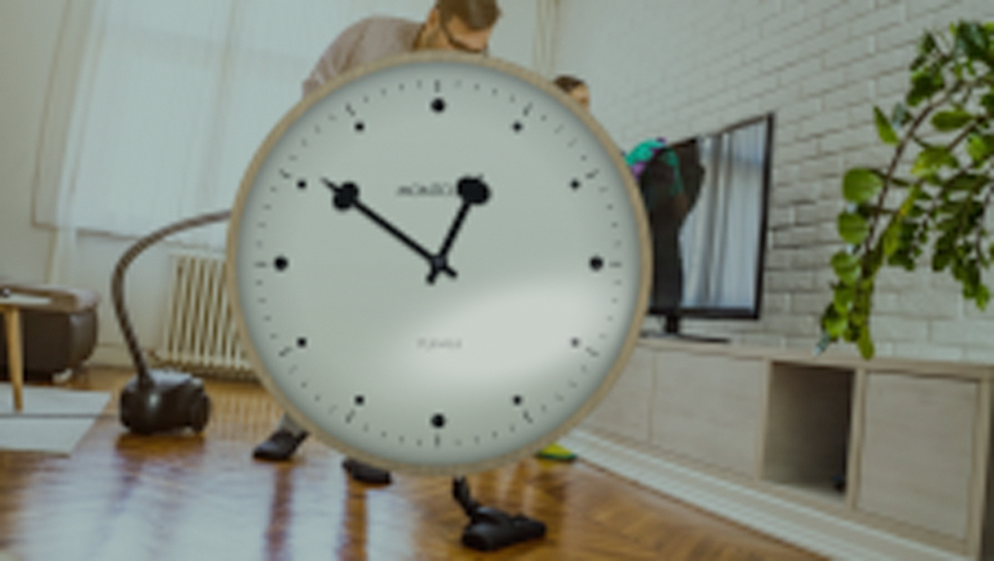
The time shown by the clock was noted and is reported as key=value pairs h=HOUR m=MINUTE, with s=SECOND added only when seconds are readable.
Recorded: h=12 m=51
